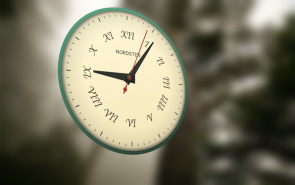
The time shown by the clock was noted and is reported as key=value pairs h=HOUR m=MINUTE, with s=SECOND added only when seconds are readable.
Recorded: h=9 m=6 s=4
